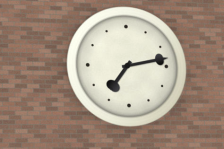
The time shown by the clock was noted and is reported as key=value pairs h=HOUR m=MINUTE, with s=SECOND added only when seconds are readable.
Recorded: h=7 m=13
